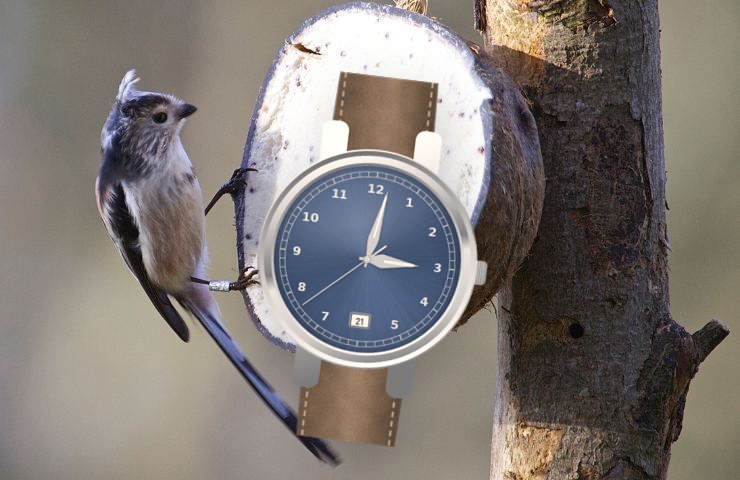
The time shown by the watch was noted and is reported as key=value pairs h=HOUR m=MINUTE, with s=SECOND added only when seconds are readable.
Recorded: h=3 m=1 s=38
